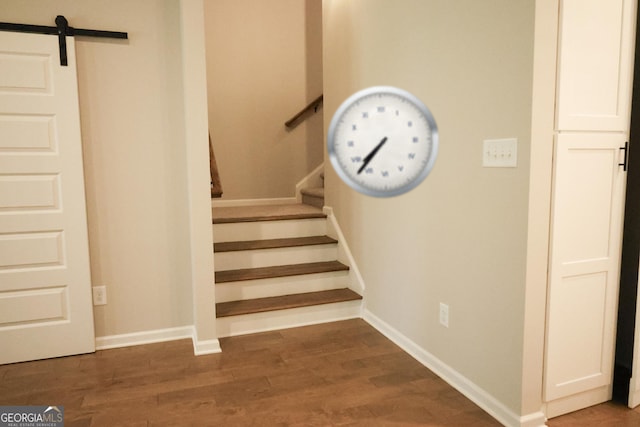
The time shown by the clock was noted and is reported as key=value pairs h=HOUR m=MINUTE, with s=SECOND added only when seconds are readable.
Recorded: h=7 m=37
